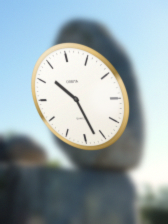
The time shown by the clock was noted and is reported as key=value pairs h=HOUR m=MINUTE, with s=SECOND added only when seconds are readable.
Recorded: h=10 m=27
